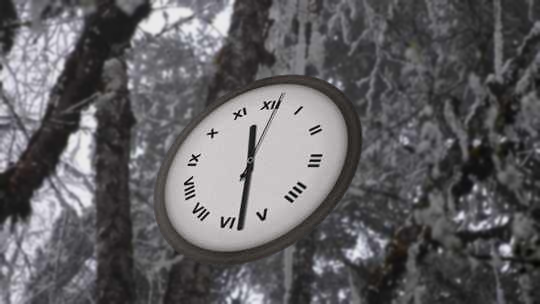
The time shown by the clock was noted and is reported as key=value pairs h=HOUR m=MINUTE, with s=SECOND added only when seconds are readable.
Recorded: h=11 m=28 s=1
